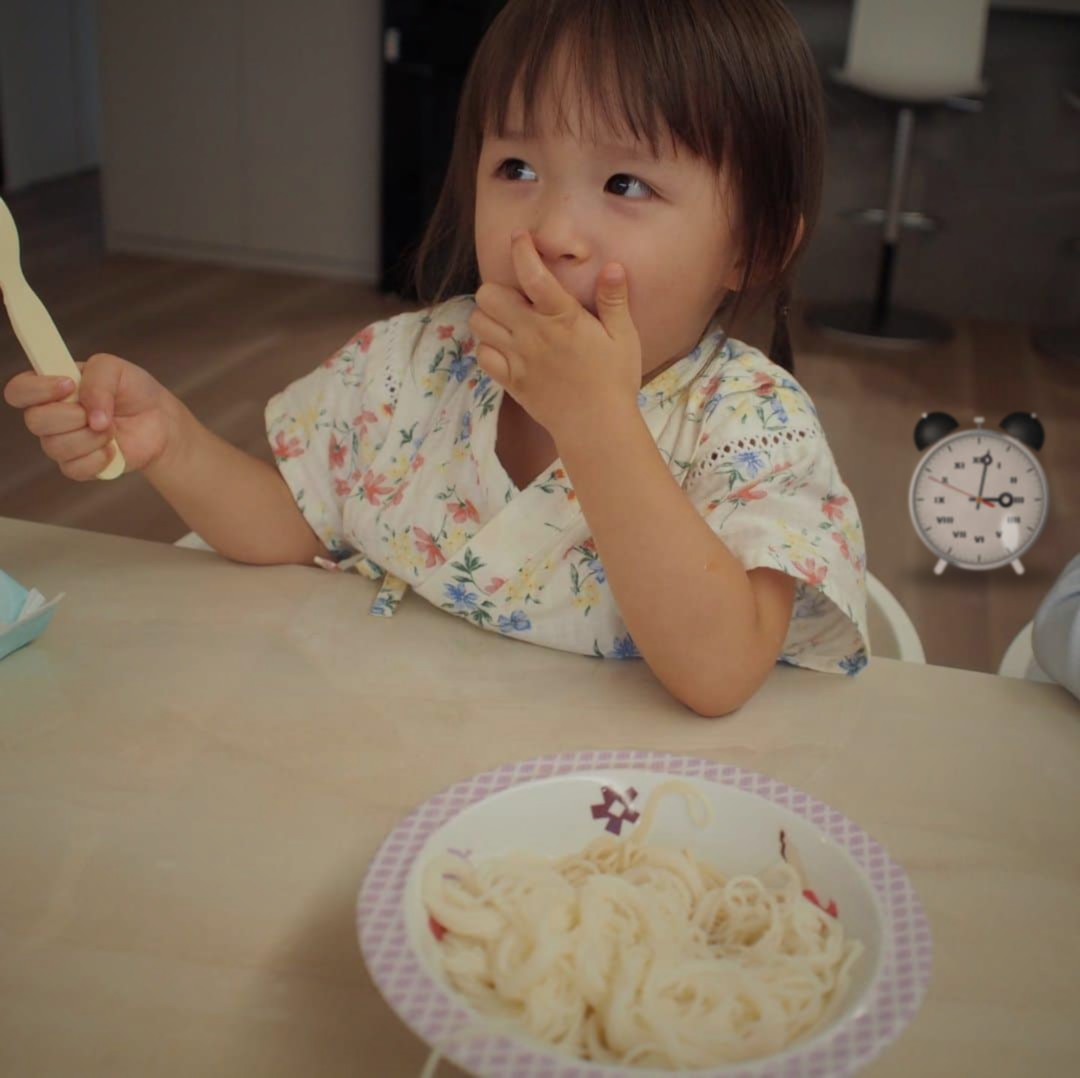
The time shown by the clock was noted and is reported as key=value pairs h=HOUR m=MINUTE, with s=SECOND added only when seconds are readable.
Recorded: h=3 m=1 s=49
